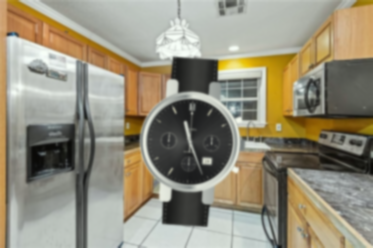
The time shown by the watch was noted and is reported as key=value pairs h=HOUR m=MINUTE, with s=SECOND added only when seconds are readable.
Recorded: h=11 m=26
